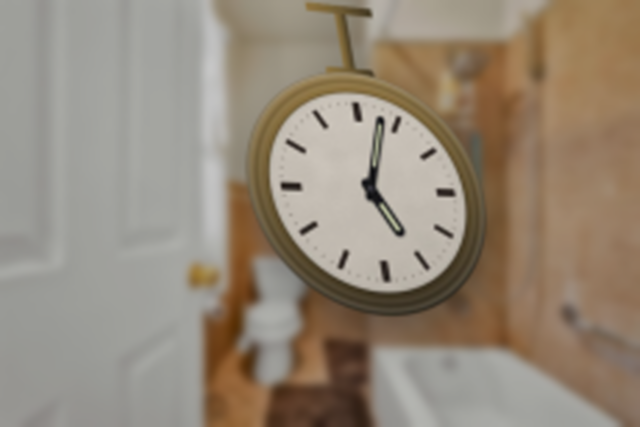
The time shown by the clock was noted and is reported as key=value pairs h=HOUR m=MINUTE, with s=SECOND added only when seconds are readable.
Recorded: h=5 m=3
